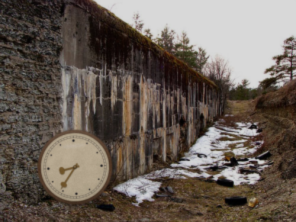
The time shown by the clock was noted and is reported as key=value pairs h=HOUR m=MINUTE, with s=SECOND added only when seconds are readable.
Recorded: h=8 m=36
